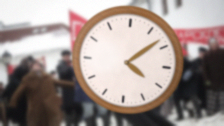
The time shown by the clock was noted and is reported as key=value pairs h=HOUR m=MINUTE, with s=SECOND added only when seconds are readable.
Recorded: h=4 m=8
